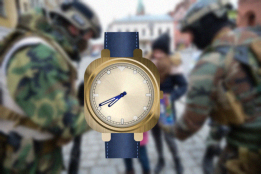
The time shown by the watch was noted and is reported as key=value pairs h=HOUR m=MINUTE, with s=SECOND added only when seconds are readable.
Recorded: h=7 m=41
